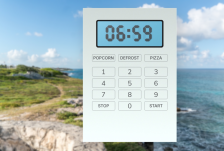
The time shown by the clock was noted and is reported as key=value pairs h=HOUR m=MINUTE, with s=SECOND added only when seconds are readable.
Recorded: h=6 m=59
